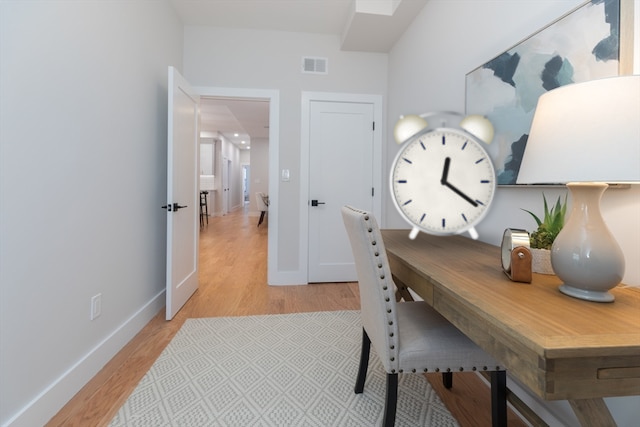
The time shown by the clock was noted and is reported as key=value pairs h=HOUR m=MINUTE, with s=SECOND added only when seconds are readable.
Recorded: h=12 m=21
